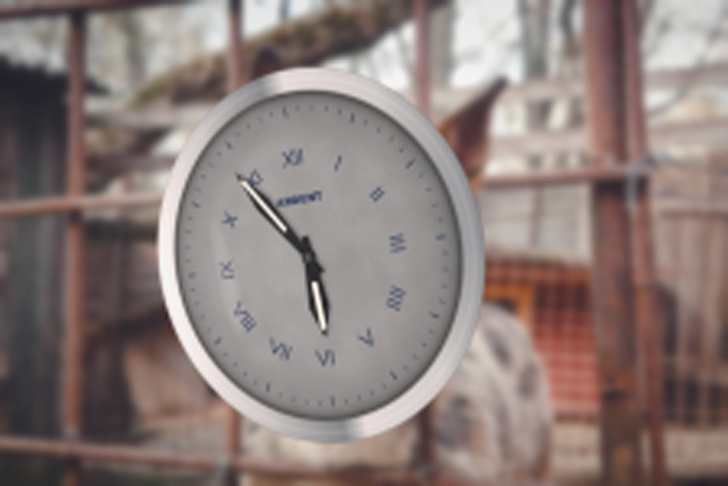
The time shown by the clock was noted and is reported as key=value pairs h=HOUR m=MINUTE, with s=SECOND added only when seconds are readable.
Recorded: h=5 m=54
